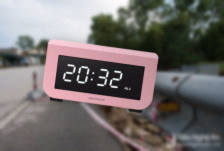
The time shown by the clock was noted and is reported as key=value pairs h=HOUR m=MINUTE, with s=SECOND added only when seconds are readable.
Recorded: h=20 m=32
